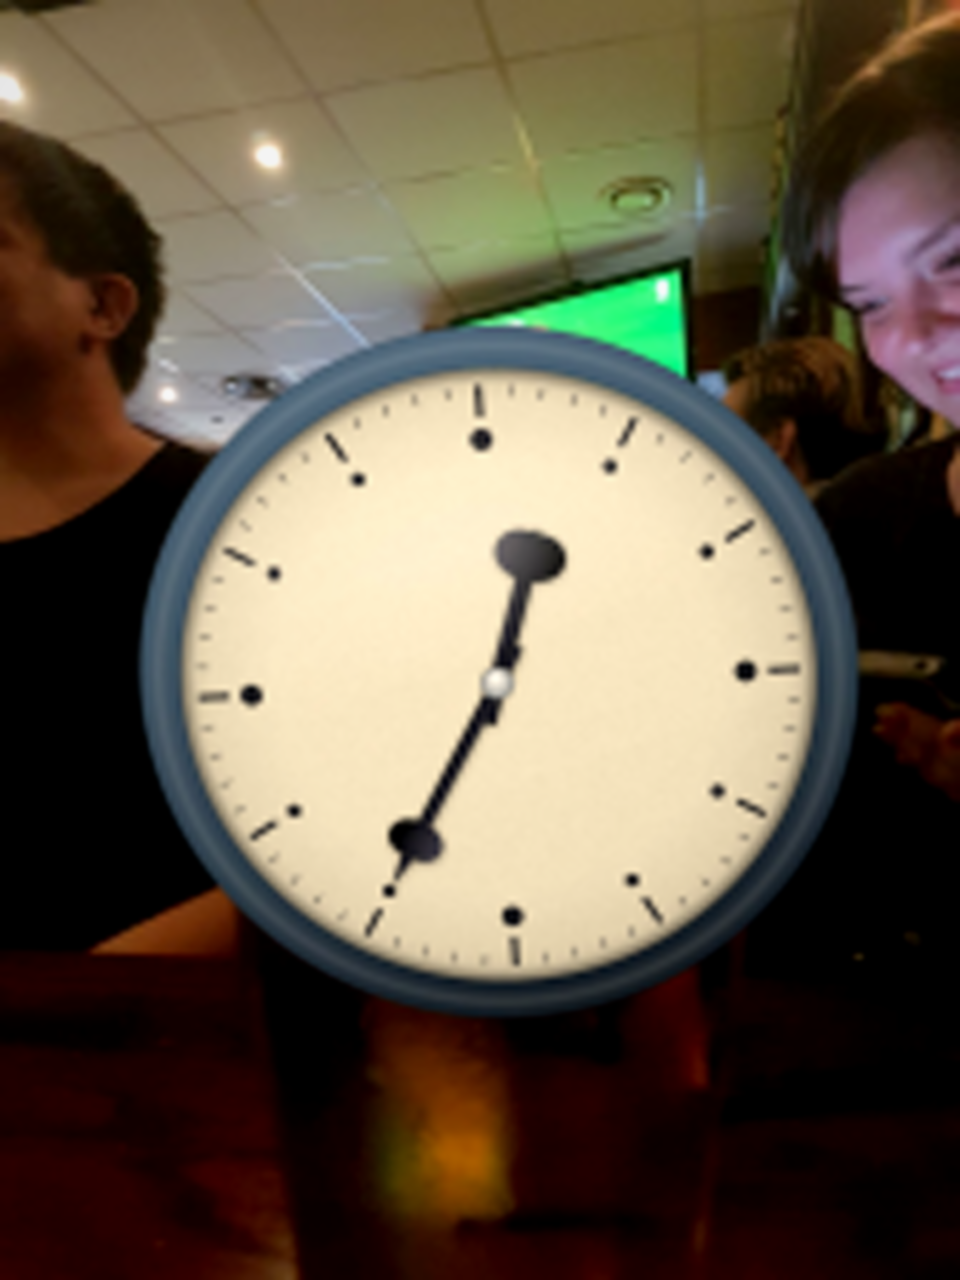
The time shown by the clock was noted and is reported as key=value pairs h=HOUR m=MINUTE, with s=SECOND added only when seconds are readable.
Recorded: h=12 m=35
